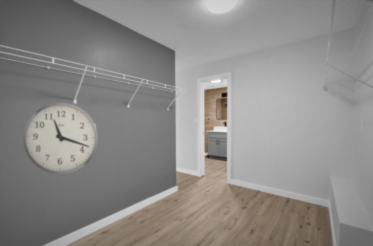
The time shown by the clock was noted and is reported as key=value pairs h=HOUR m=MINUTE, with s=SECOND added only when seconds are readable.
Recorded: h=11 m=18
